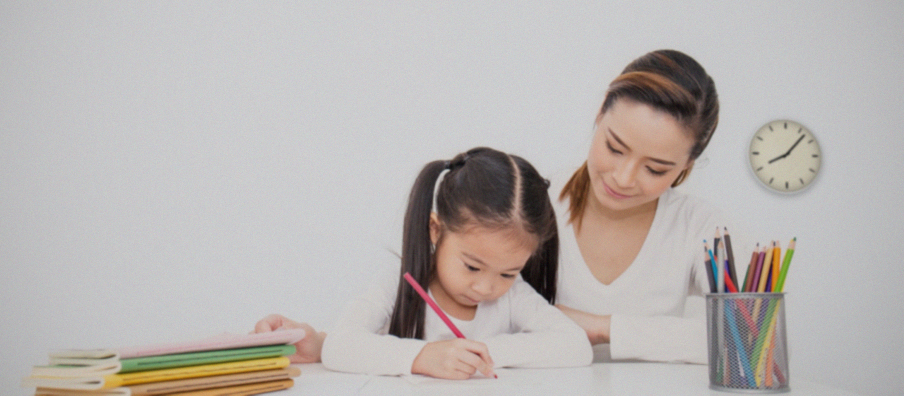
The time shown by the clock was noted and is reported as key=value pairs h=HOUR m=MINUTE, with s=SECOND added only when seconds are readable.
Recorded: h=8 m=7
